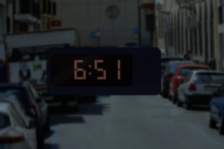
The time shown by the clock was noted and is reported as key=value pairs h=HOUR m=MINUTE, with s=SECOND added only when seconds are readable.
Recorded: h=6 m=51
